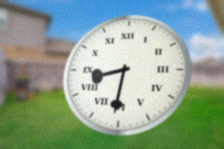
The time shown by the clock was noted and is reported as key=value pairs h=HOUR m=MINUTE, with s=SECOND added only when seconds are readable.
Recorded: h=8 m=31
